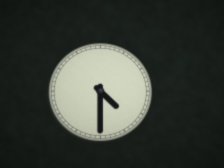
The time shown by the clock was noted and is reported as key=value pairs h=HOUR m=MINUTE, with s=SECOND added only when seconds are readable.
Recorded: h=4 m=30
